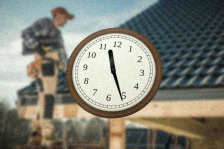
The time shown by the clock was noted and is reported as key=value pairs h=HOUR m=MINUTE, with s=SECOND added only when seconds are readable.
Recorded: h=11 m=26
